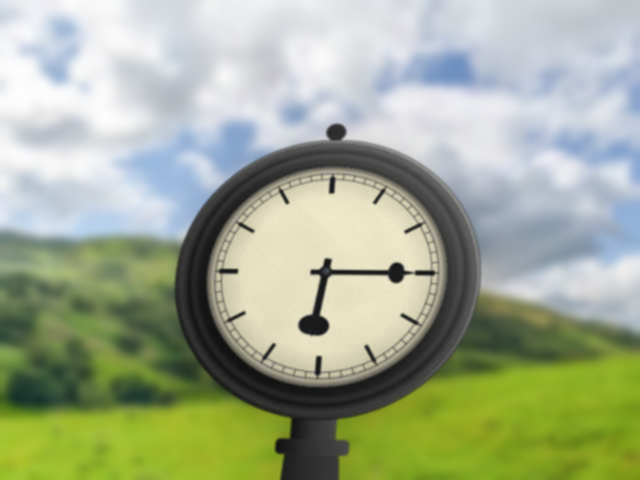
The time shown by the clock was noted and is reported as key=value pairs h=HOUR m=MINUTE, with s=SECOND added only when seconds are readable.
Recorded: h=6 m=15
